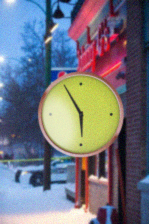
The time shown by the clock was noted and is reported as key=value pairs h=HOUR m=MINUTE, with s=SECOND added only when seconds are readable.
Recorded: h=5 m=55
